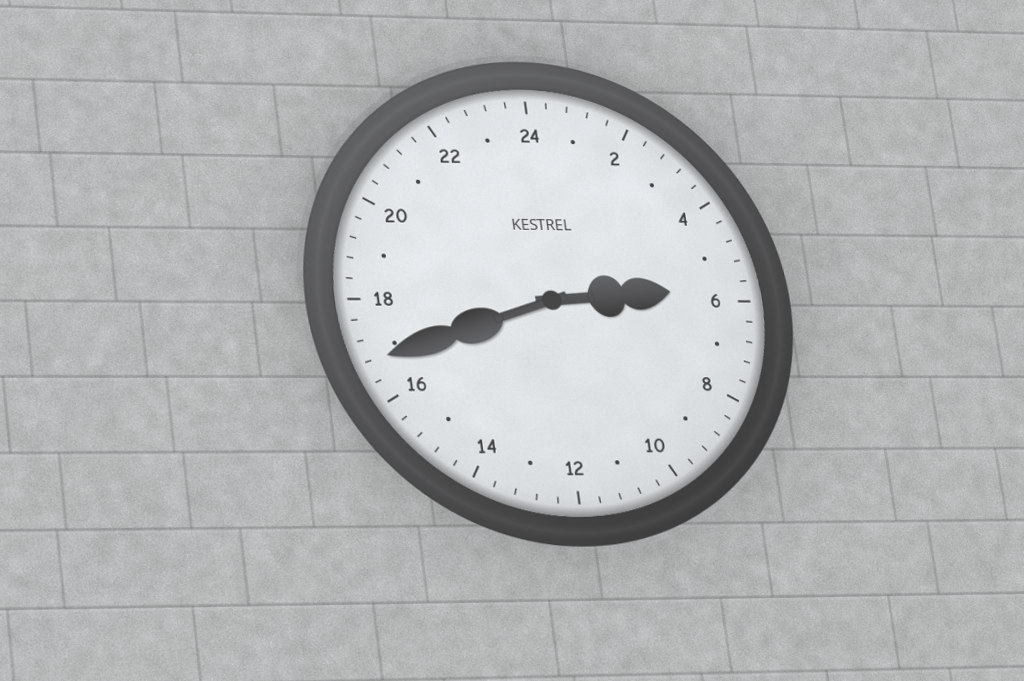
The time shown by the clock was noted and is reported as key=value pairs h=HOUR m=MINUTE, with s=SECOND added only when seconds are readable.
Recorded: h=5 m=42
